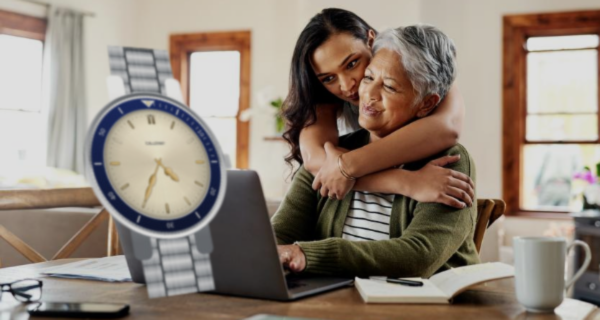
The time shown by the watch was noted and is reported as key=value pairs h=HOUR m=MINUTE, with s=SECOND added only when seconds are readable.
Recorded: h=4 m=35
